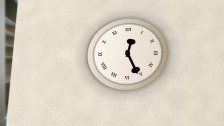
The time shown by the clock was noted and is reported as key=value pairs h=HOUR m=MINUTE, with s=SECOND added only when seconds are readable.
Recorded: h=12 m=26
